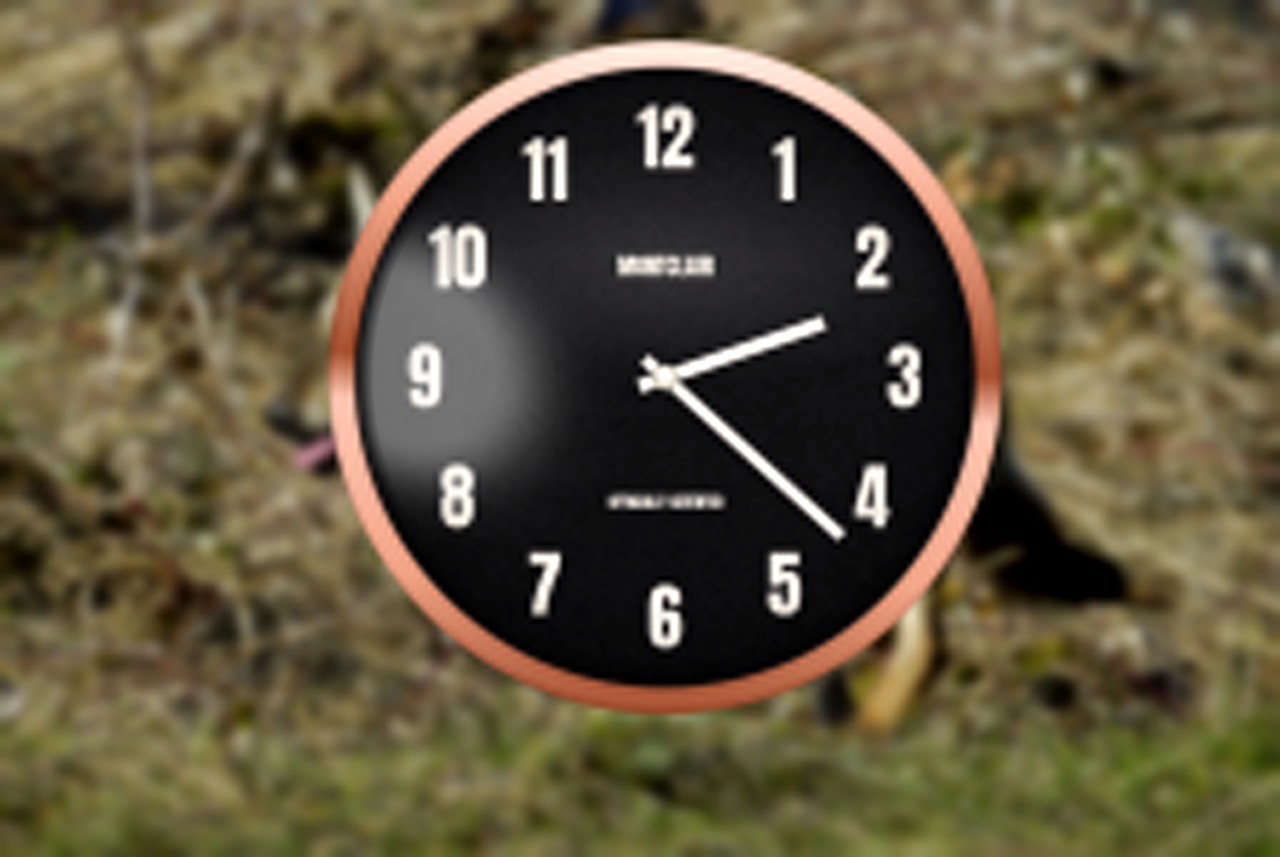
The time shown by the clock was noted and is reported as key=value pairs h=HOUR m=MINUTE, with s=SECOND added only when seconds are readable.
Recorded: h=2 m=22
